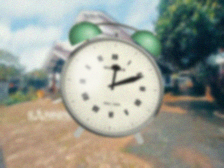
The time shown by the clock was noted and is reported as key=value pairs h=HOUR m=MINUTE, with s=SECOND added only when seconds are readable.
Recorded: h=12 m=11
